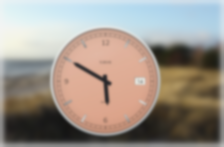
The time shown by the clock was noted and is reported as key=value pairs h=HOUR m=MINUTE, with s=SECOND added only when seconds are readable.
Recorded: h=5 m=50
